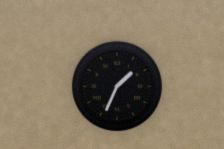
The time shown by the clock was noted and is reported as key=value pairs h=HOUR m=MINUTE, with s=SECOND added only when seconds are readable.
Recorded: h=1 m=34
